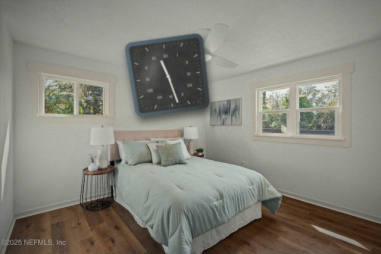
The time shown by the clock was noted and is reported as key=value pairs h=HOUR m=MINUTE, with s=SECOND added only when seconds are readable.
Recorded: h=11 m=28
